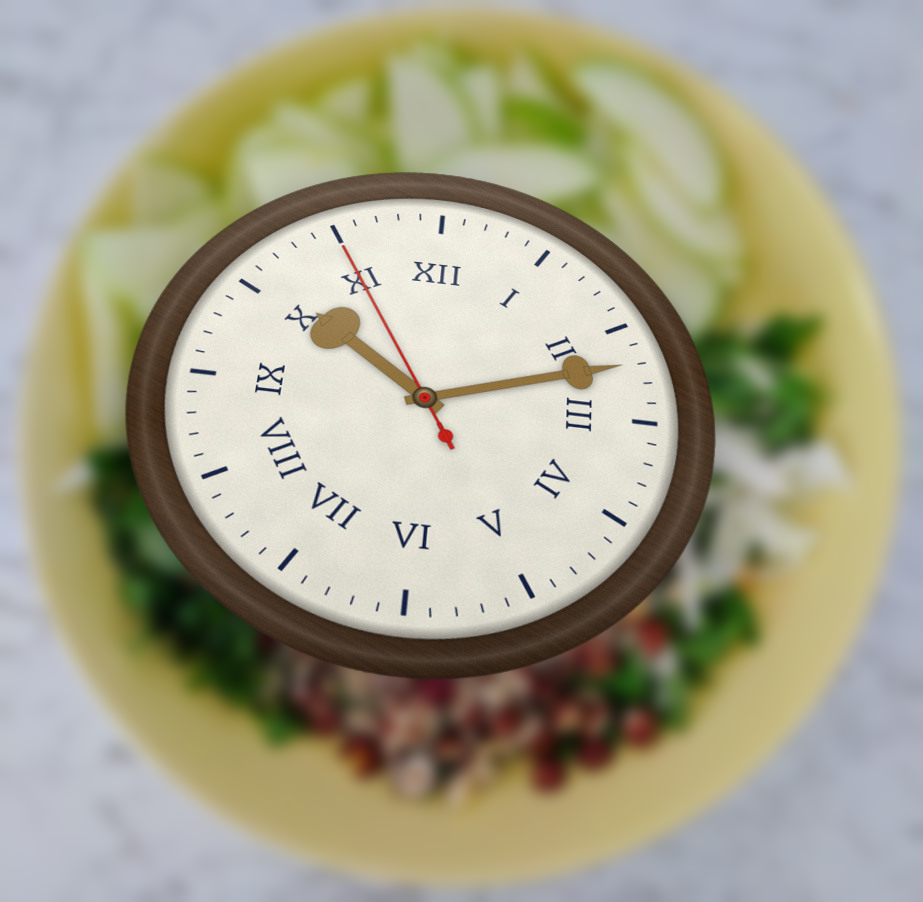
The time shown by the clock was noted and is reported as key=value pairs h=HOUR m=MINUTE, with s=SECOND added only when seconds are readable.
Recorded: h=10 m=11 s=55
